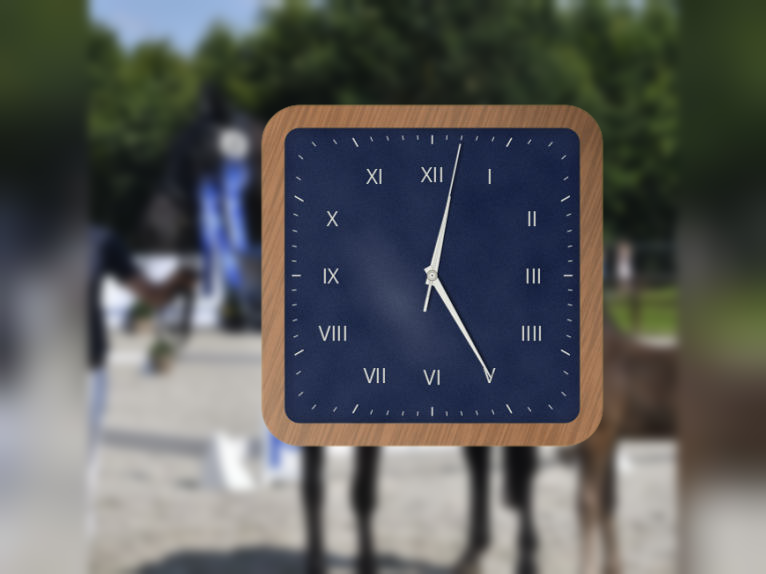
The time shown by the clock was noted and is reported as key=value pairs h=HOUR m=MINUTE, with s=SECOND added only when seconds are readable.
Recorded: h=12 m=25 s=2
